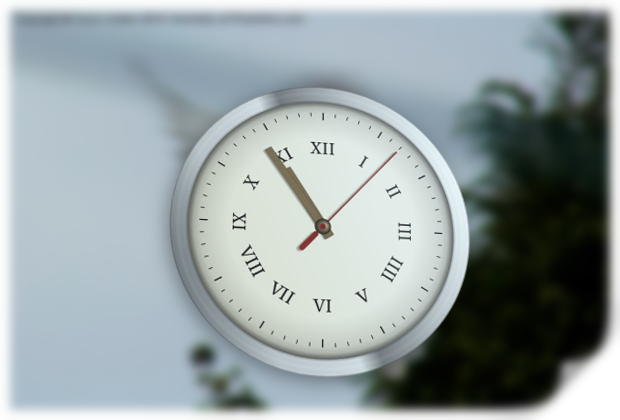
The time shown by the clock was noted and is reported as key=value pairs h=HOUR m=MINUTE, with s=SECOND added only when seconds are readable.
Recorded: h=10 m=54 s=7
